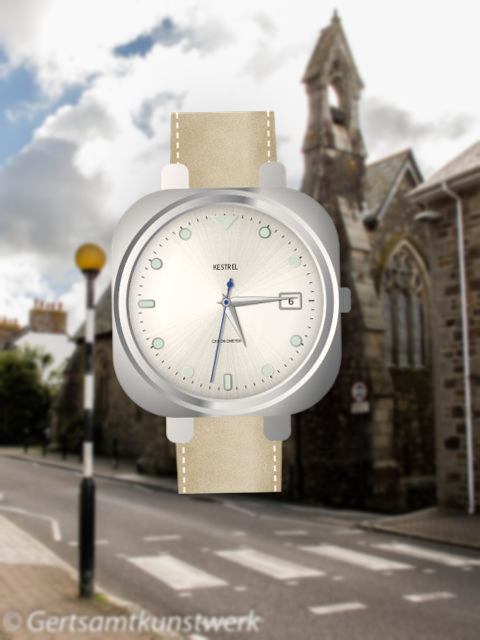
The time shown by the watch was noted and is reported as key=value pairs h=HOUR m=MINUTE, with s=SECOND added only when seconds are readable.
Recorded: h=5 m=14 s=32
